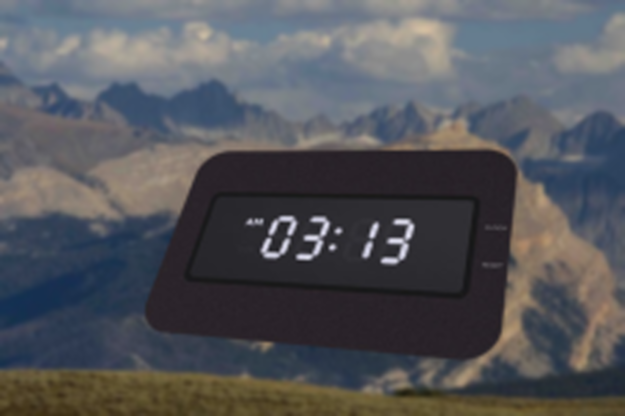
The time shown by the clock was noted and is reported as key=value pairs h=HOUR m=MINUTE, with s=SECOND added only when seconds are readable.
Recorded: h=3 m=13
